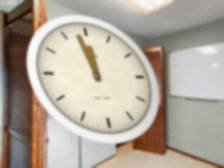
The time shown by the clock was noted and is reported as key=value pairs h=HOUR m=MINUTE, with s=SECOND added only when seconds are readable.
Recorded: h=11 m=58
